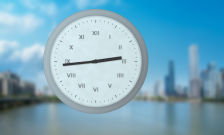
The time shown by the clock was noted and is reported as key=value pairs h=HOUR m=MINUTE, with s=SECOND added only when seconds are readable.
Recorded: h=2 m=44
